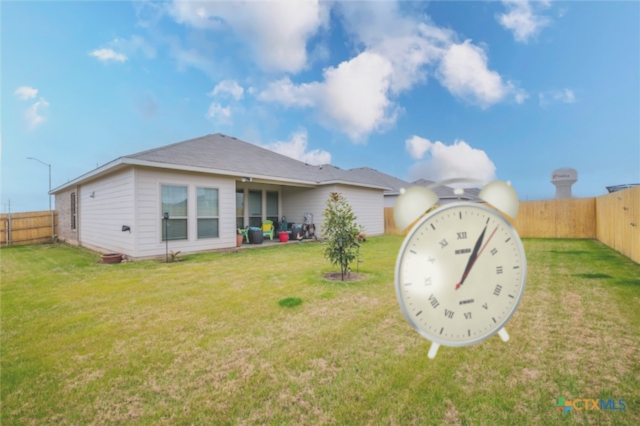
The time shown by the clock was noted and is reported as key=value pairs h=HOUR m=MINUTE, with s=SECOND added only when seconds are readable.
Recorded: h=1 m=5 s=7
